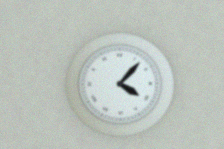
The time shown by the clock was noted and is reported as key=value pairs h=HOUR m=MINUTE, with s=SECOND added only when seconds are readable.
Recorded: h=4 m=7
